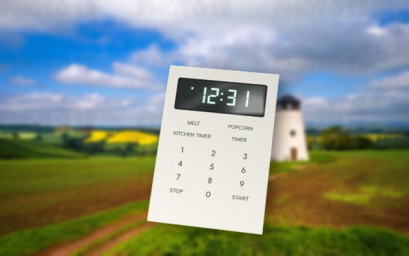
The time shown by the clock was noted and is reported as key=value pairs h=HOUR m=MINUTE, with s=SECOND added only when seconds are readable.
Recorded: h=12 m=31
